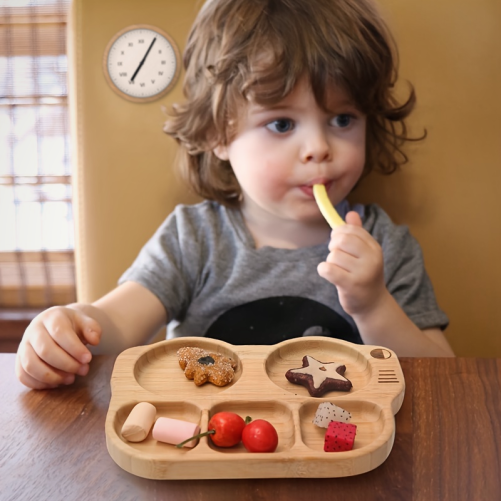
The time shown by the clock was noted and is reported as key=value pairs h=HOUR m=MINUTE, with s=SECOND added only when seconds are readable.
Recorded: h=7 m=5
